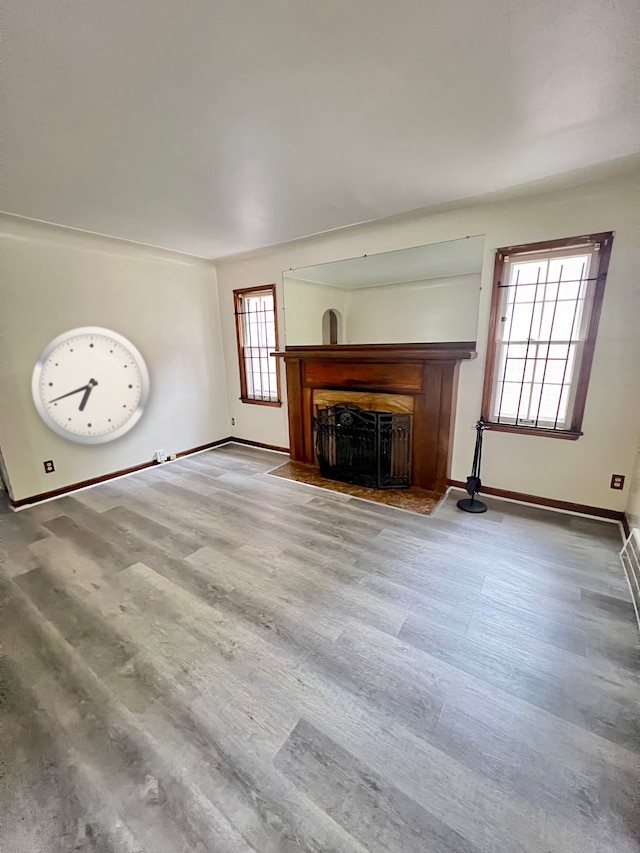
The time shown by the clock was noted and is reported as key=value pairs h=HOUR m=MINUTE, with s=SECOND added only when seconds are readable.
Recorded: h=6 m=41
